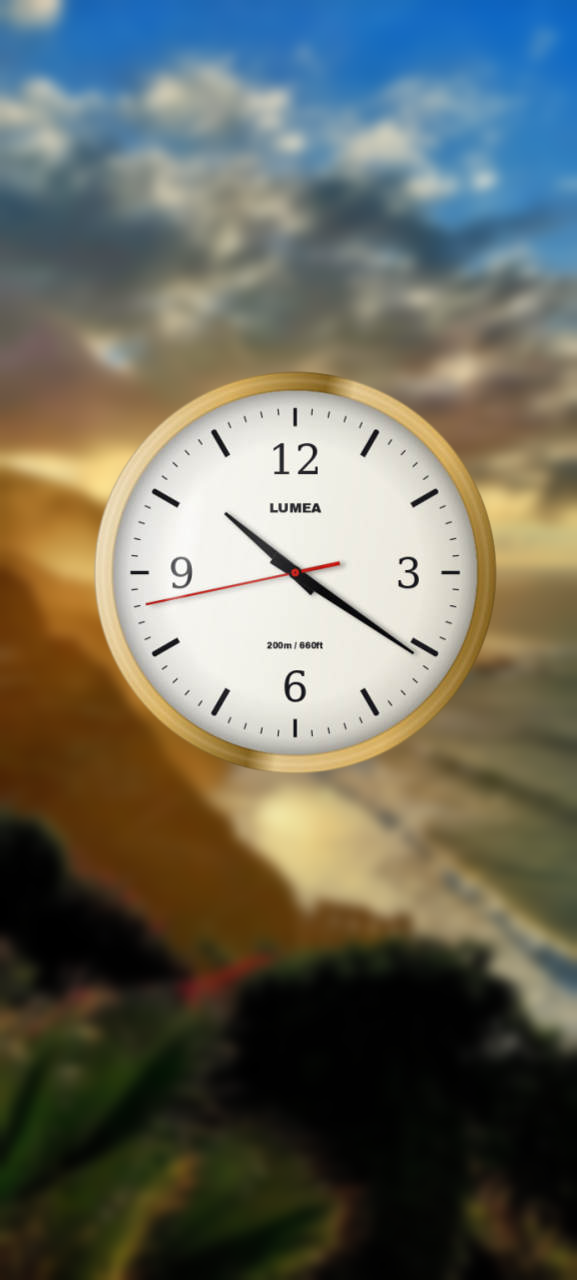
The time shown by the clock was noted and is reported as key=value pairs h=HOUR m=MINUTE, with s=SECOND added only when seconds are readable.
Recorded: h=10 m=20 s=43
